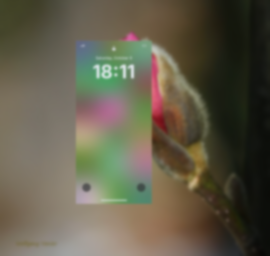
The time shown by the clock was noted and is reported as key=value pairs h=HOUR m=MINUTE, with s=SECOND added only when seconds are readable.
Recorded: h=18 m=11
